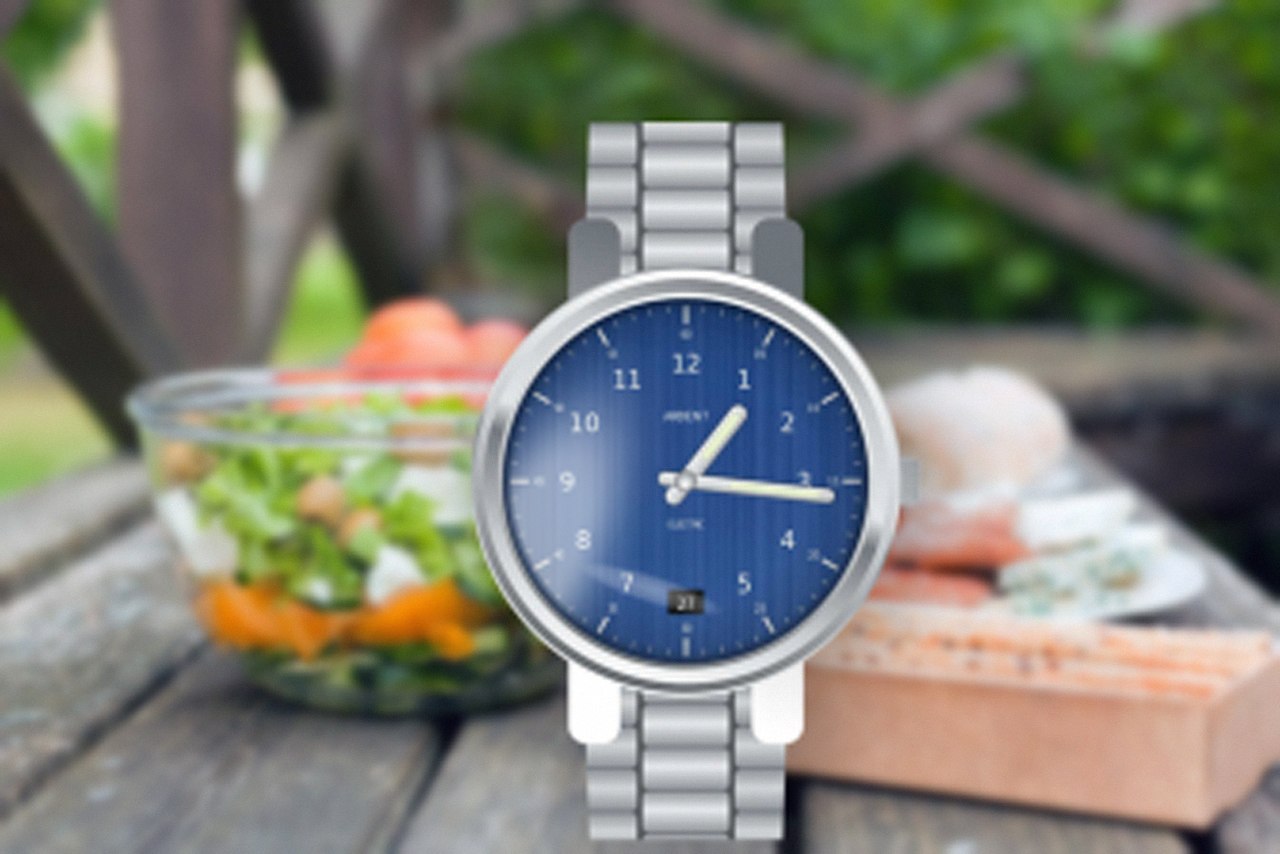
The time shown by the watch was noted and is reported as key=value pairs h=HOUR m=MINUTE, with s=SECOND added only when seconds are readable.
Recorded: h=1 m=16
